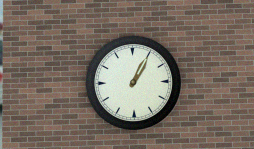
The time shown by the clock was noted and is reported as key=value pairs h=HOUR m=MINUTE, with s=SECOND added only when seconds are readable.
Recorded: h=1 m=5
